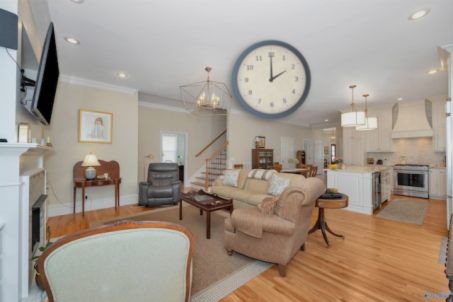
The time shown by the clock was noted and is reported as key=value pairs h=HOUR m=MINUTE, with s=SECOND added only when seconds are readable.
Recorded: h=2 m=0
